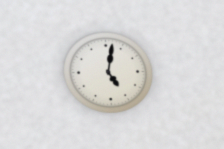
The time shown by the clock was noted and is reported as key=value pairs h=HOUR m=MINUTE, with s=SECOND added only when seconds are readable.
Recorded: h=5 m=2
